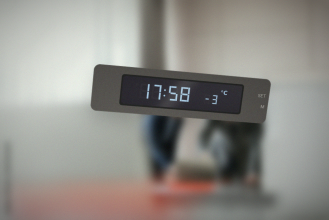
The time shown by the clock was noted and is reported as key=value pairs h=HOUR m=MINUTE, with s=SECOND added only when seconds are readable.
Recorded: h=17 m=58
